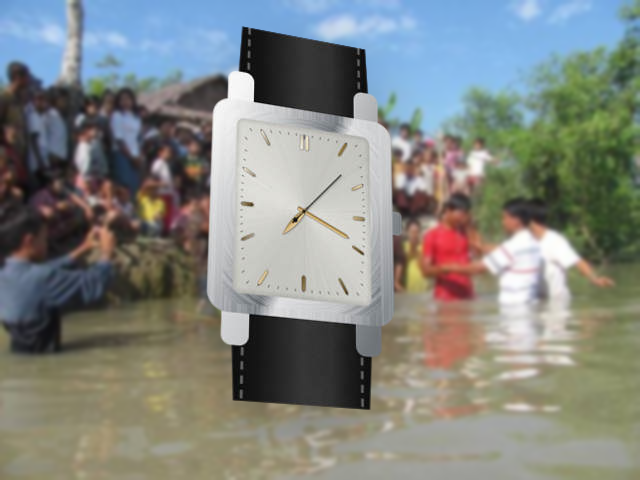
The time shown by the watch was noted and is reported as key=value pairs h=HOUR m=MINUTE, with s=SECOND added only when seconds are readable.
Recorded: h=7 m=19 s=7
